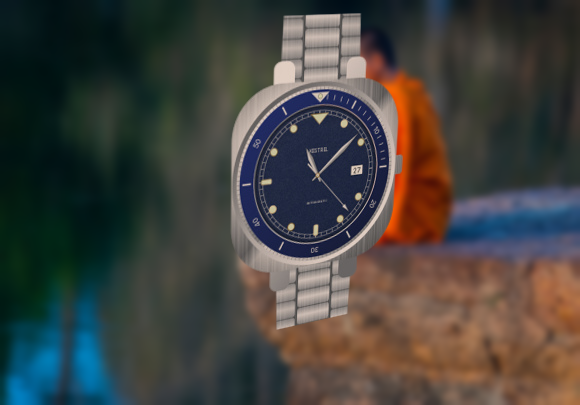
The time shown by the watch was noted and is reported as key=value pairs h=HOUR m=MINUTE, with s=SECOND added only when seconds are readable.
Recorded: h=11 m=8 s=23
